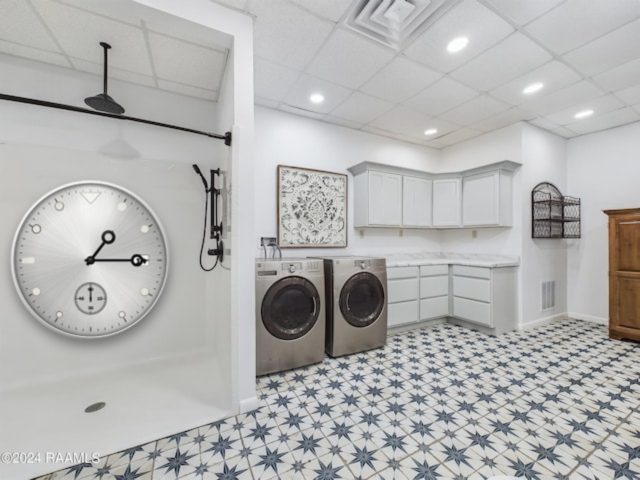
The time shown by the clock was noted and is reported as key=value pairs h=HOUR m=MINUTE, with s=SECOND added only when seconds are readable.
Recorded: h=1 m=15
